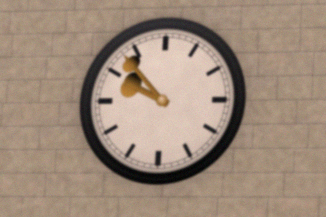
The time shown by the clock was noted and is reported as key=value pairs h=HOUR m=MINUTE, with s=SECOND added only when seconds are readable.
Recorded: h=9 m=53
